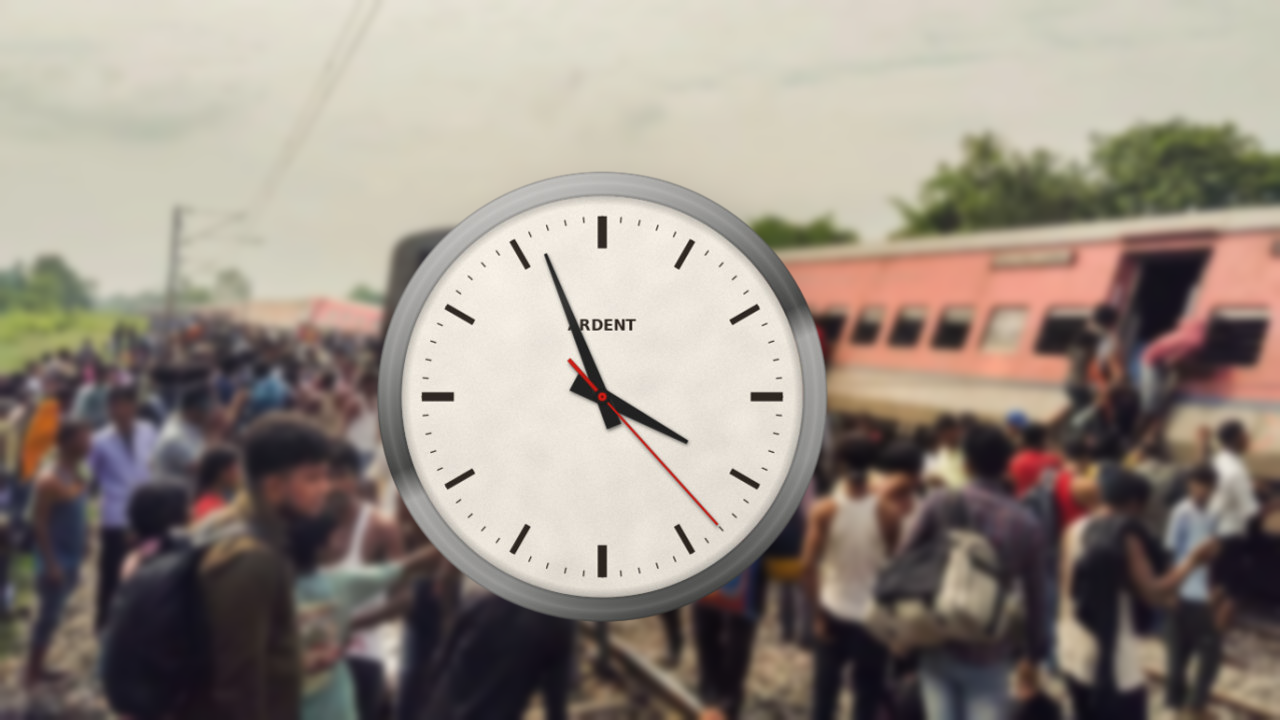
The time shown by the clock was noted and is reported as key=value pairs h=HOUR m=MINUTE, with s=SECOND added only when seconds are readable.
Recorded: h=3 m=56 s=23
